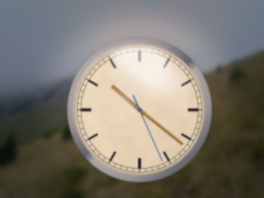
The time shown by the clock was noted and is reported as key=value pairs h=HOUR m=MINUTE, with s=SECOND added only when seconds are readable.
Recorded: h=10 m=21 s=26
